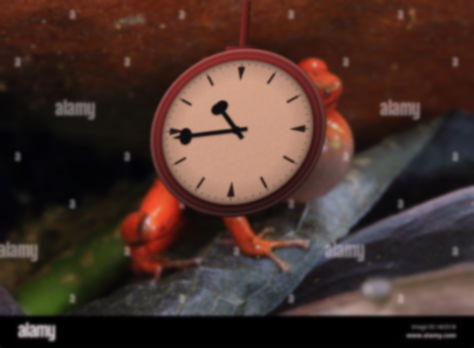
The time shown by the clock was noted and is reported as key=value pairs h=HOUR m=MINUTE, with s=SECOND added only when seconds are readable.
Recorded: h=10 m=44
